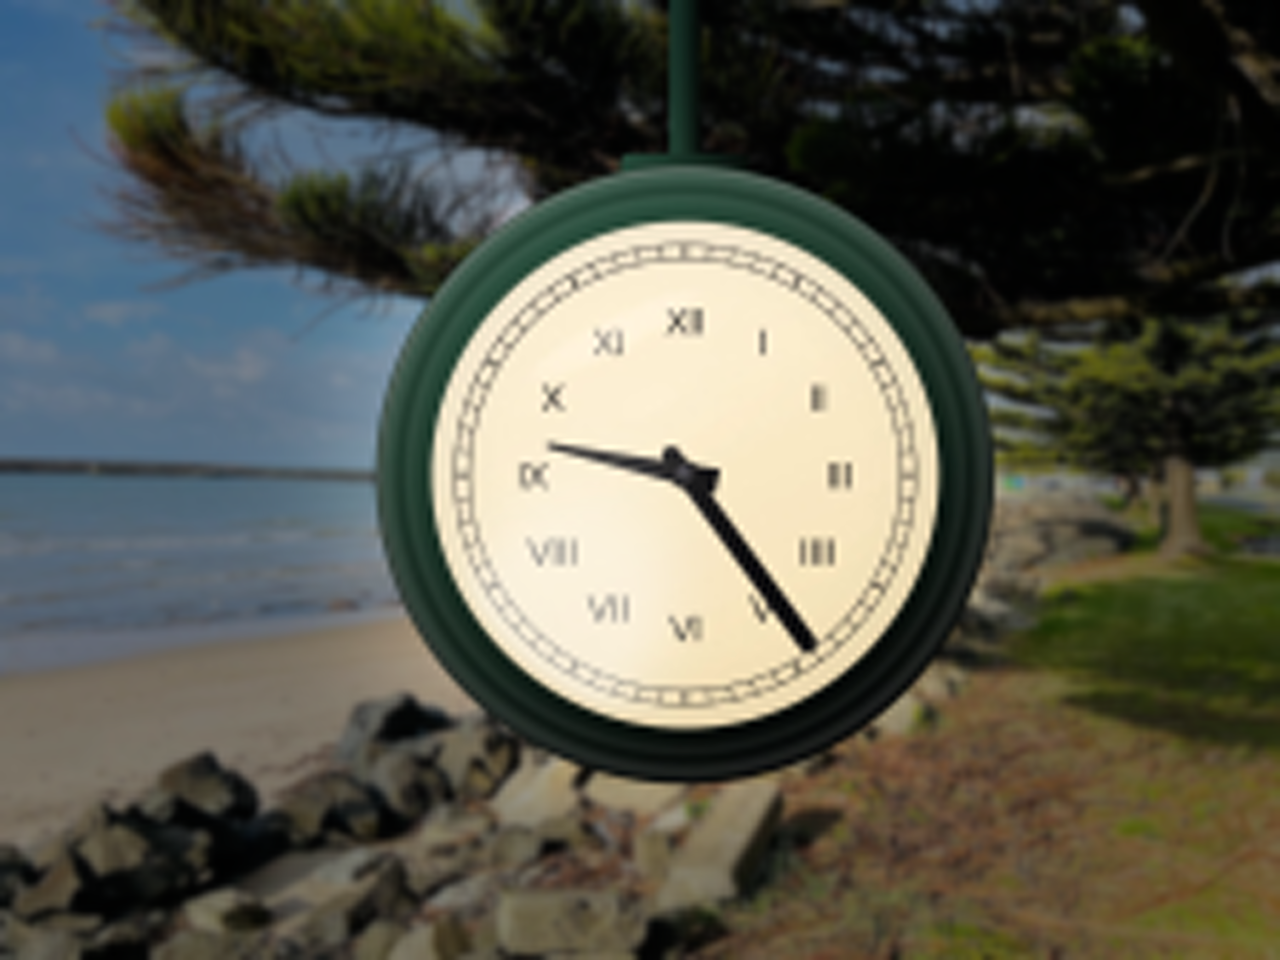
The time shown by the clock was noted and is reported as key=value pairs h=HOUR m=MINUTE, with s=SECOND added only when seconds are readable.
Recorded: h=9 m=24
